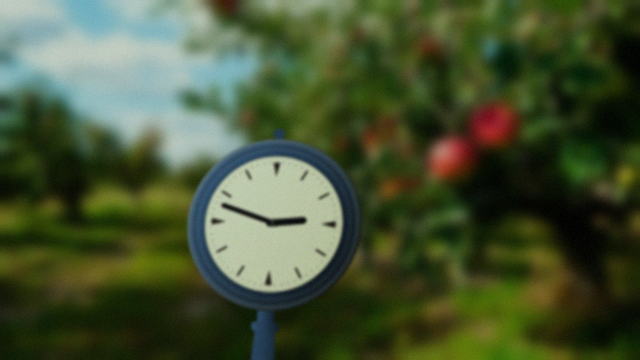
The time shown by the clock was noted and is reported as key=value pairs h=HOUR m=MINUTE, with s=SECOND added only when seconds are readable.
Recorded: h=2 m=48
